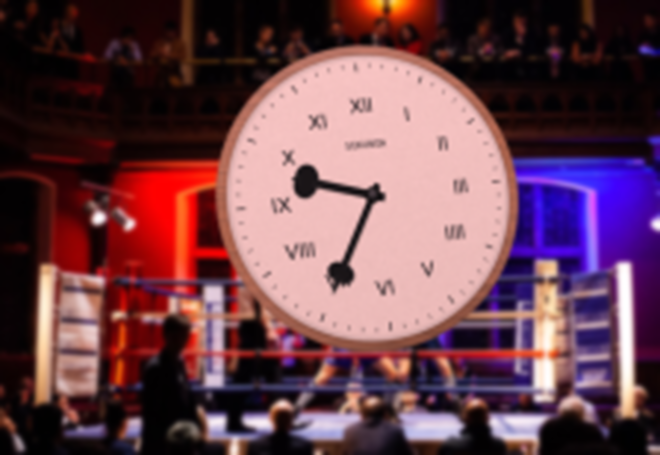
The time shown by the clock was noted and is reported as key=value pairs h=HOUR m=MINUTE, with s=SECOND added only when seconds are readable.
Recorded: h=9 m=35
